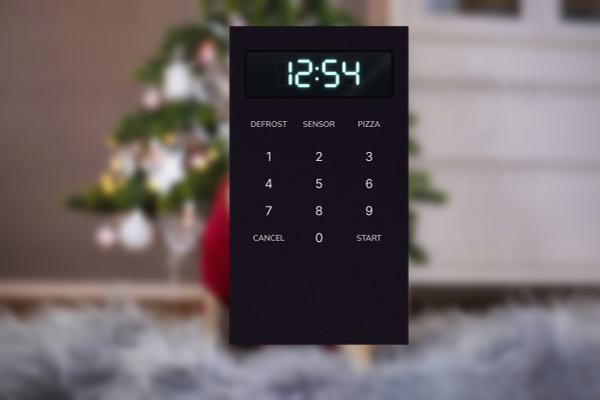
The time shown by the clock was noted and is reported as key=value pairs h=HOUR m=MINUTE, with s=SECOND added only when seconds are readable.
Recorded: h=12 m=54
